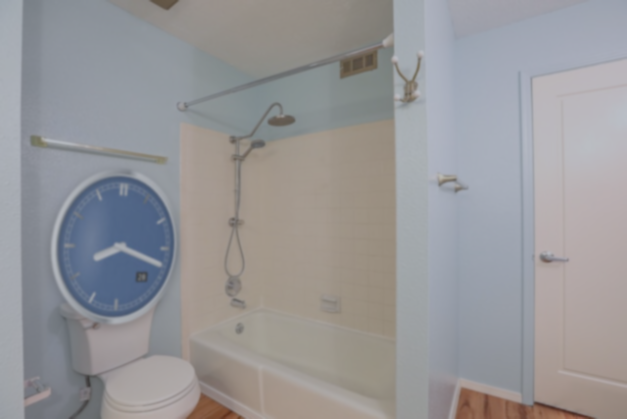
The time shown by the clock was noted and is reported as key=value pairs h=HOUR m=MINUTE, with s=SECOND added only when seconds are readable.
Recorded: h=8 m=18
